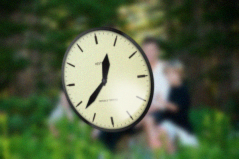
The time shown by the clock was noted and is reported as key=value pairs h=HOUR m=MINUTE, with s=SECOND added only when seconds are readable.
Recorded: h=12 m=38
